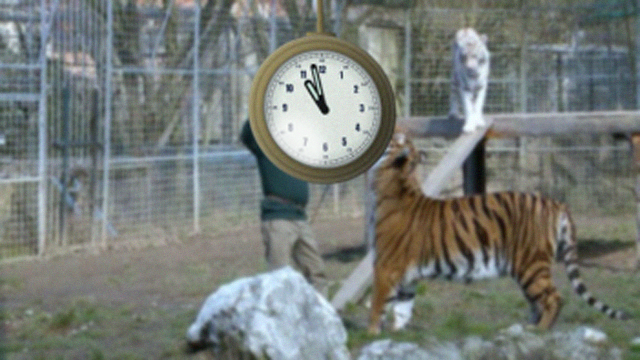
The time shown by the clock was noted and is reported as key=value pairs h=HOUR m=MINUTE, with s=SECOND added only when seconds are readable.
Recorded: h=10 m=58
